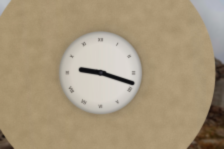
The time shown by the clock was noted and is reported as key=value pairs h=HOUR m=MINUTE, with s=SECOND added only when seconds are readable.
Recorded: h=9 m=18
